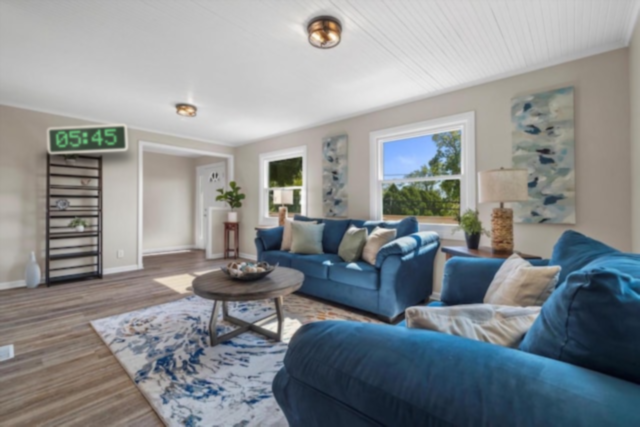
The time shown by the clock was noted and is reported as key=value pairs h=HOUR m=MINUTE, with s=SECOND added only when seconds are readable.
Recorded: h=5 m=45
